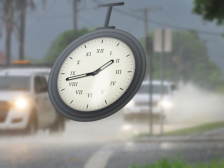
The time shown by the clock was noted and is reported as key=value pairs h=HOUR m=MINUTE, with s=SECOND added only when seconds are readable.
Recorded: h=1 m=43
